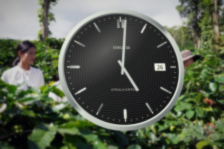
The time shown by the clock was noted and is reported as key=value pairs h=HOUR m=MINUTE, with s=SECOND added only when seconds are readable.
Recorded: h=5 m=1
